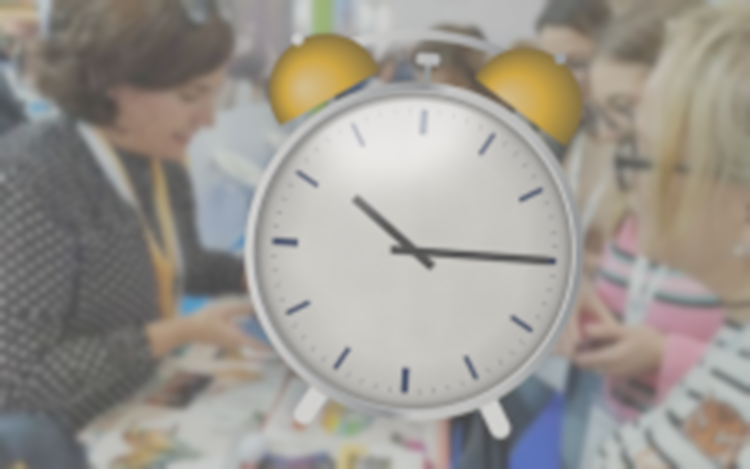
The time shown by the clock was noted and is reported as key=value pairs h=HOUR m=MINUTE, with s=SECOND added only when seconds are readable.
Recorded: h=10 m=15
